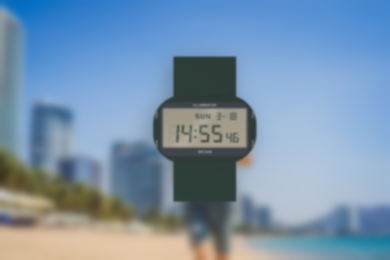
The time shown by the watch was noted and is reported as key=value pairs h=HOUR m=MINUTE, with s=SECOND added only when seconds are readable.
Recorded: h=14 m=55
